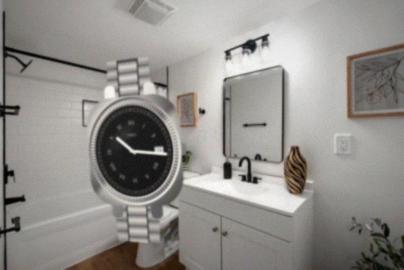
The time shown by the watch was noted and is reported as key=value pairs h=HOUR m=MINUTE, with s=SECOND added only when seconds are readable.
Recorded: h=10 m=16
